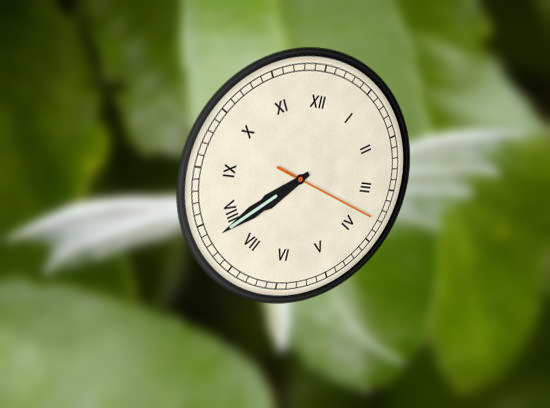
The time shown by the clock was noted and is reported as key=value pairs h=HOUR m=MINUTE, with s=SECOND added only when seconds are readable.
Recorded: h=7 m=38 s=18
